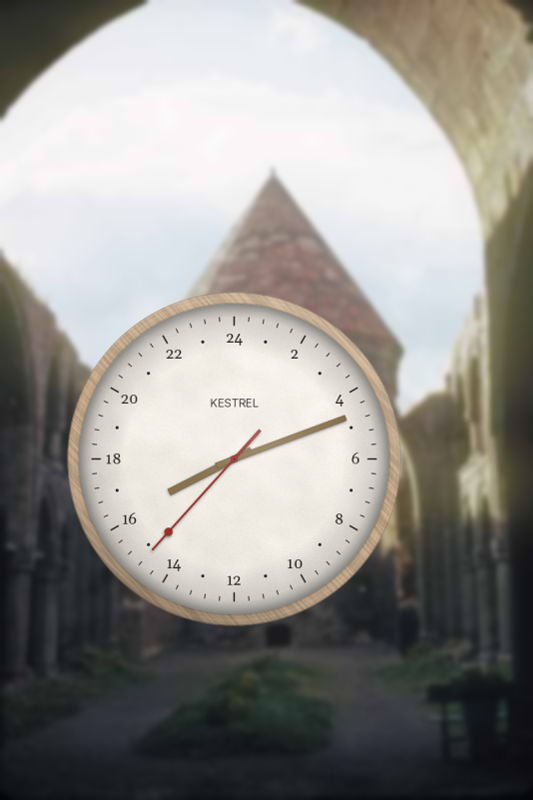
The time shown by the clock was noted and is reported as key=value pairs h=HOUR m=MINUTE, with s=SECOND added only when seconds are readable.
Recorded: h=16 m=11 s=37
